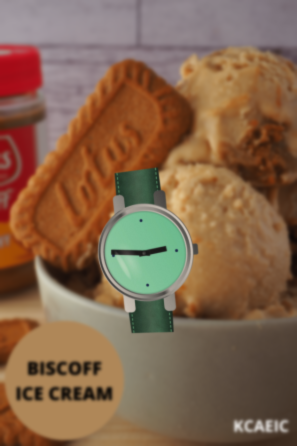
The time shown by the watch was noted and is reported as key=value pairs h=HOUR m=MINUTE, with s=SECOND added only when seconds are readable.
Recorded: h=2 m=46
